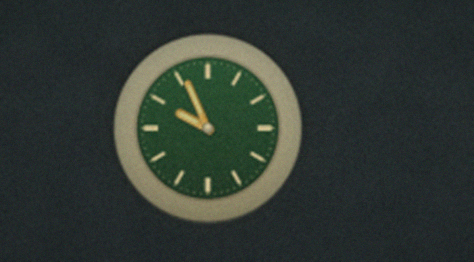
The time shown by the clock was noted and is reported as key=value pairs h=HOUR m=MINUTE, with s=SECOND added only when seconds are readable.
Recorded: h=9 m=56
